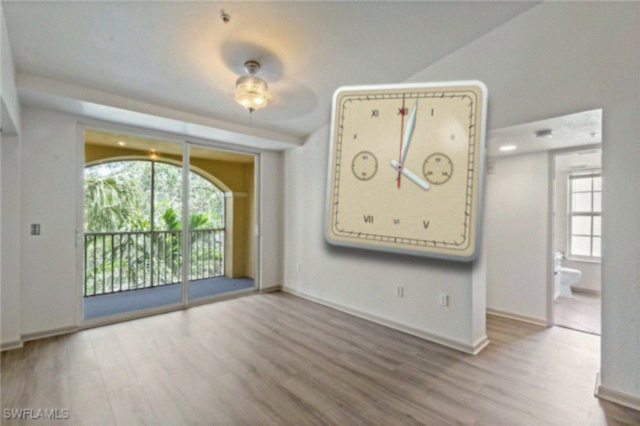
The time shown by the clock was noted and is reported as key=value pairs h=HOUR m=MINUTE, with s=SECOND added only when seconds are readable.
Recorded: h=4 m=2
